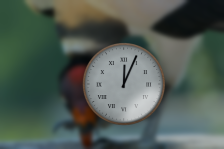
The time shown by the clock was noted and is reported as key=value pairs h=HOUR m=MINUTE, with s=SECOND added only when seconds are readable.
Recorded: h=12 m=4
